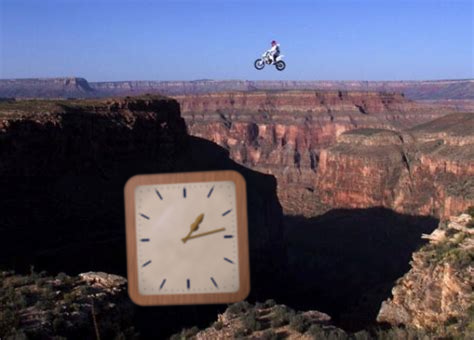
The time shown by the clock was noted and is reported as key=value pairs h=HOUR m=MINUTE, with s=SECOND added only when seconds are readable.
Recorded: h=1 m=13
